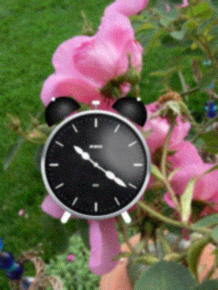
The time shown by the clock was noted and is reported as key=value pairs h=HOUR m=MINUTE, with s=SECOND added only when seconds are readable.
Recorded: h=10 m=21
